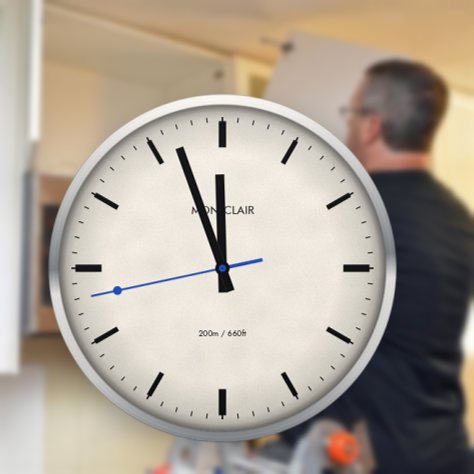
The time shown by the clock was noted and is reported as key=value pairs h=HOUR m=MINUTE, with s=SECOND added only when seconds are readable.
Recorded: h=11 m=56 s=43
